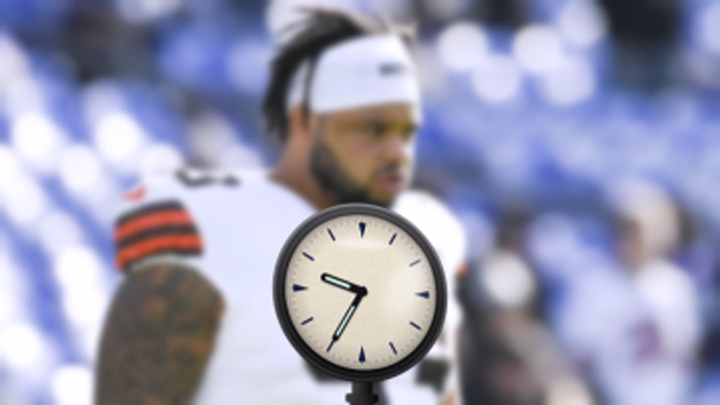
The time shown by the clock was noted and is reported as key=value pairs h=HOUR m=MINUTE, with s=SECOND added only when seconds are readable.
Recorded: h=9 m=35
